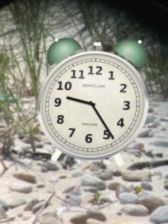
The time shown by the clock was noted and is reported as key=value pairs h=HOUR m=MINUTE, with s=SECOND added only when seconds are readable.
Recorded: h=9 m=24
